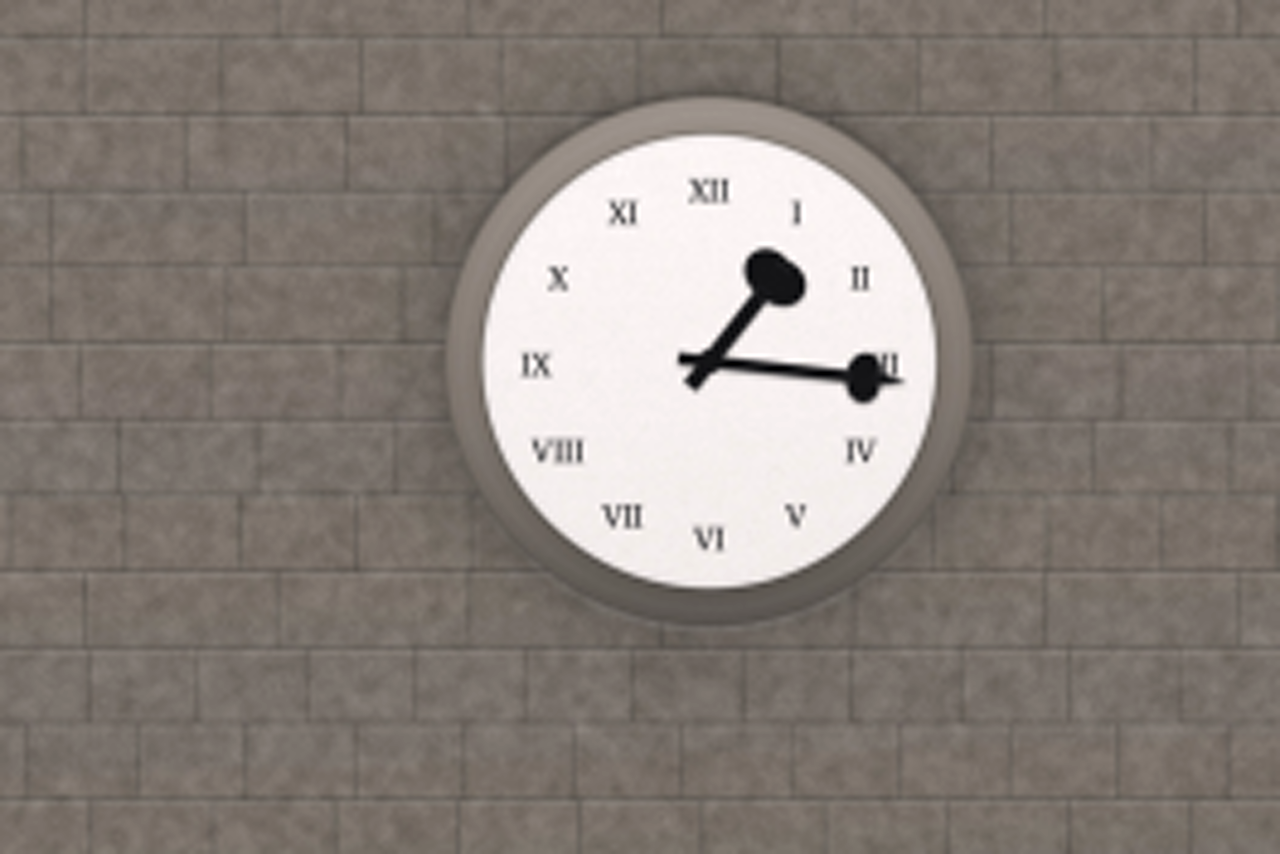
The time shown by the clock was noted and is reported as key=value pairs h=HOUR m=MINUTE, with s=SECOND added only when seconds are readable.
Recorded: h=1 m=16
